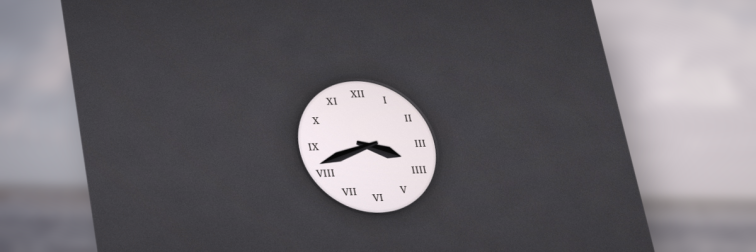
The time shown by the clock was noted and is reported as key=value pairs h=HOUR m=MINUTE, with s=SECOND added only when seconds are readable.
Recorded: h=3 m=42
